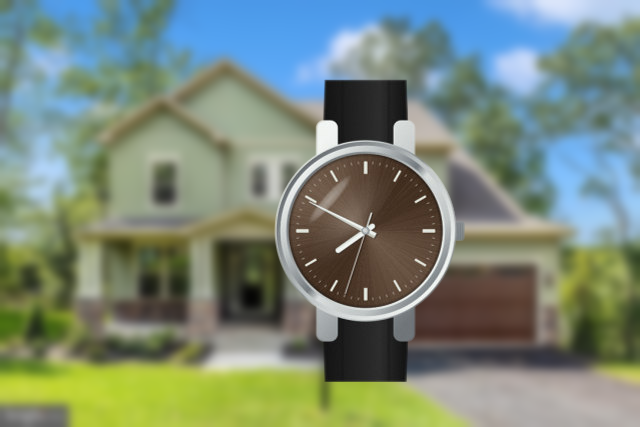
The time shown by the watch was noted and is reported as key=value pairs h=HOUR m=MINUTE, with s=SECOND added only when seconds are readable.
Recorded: h=7 m=49 s=33
